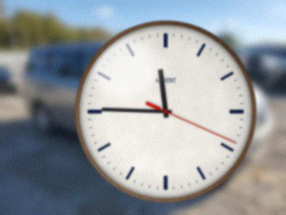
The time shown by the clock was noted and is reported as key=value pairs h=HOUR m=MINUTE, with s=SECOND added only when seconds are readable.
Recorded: h=11 m=45 s=19
